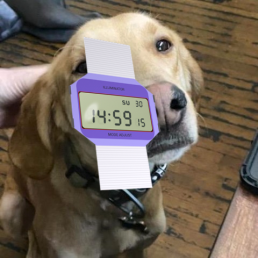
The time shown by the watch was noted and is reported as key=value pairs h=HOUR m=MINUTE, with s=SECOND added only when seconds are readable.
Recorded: h=14 m=59 s=15
